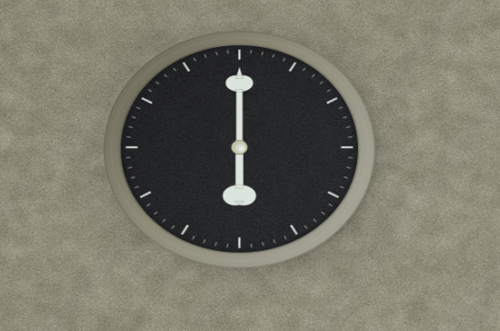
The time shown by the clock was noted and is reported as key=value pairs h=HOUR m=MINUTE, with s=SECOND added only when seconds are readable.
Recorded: h=6 m=0
